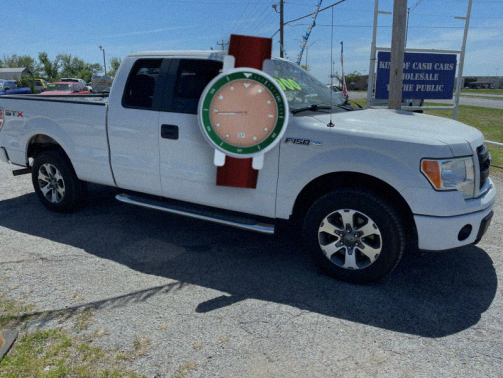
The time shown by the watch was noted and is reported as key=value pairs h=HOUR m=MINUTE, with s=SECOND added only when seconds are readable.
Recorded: h=8 m=44
